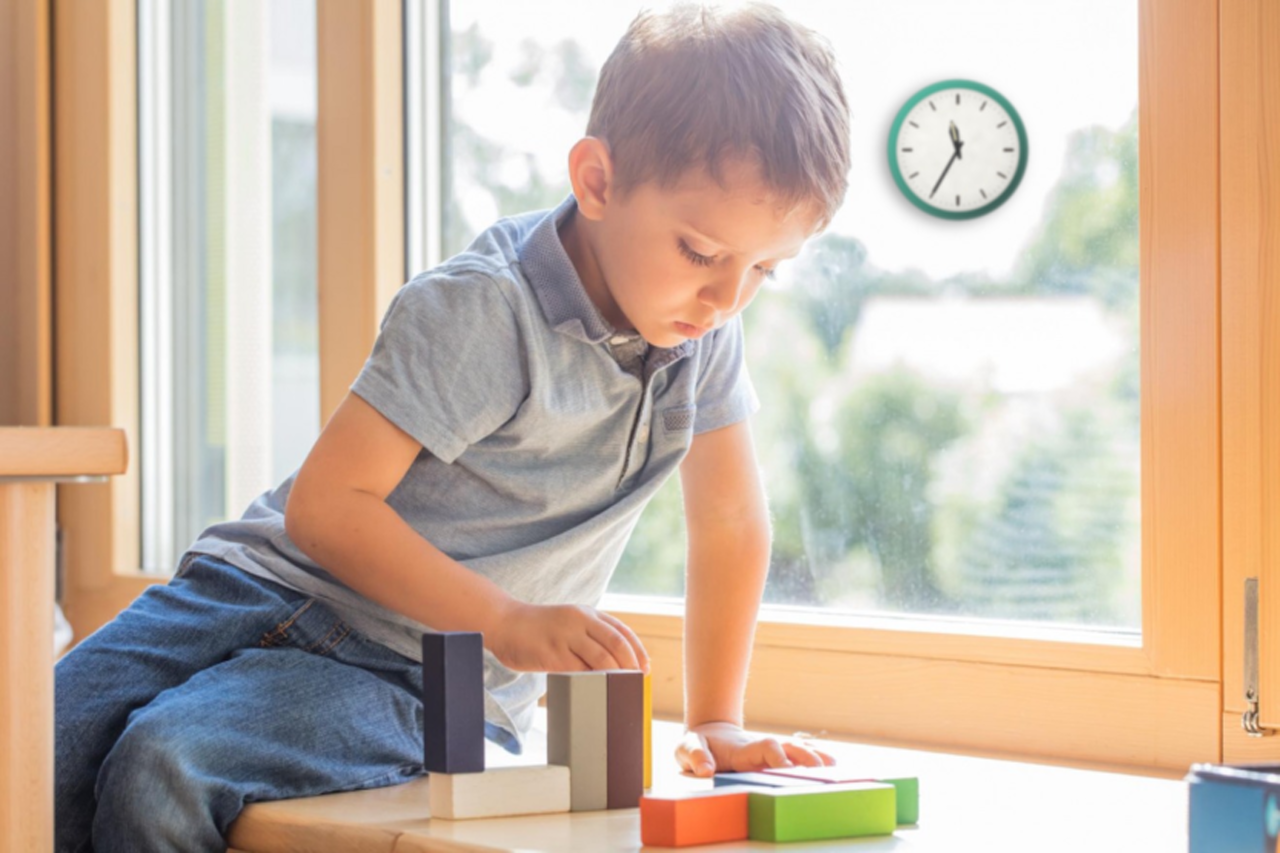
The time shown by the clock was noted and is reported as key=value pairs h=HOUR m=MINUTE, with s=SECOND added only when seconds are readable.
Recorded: h=11 m=35
